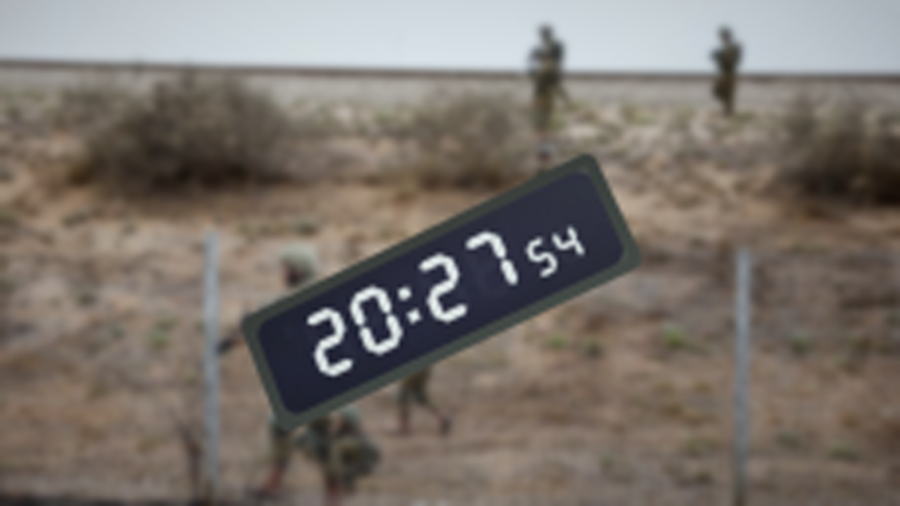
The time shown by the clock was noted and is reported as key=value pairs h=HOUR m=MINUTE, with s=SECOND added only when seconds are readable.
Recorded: h=20 m=27 s=54
